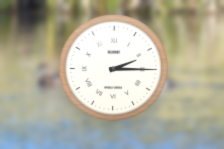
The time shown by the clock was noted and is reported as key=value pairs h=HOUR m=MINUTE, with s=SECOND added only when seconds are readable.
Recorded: h=2 m=15
